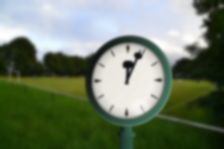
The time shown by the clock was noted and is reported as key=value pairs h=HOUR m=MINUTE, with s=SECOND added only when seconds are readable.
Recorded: h=12 m=4
